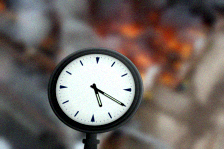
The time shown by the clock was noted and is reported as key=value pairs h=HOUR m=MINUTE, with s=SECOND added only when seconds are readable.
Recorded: h=5 m=20
